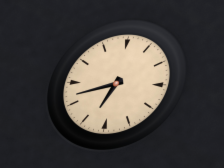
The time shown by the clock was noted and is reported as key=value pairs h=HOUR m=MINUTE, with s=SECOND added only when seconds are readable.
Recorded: h=6 m=42
